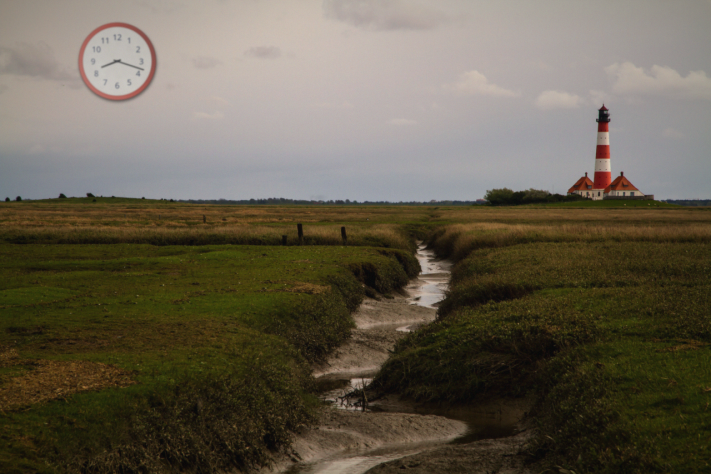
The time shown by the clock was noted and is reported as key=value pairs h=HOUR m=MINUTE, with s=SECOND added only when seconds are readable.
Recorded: h=8 m=18
